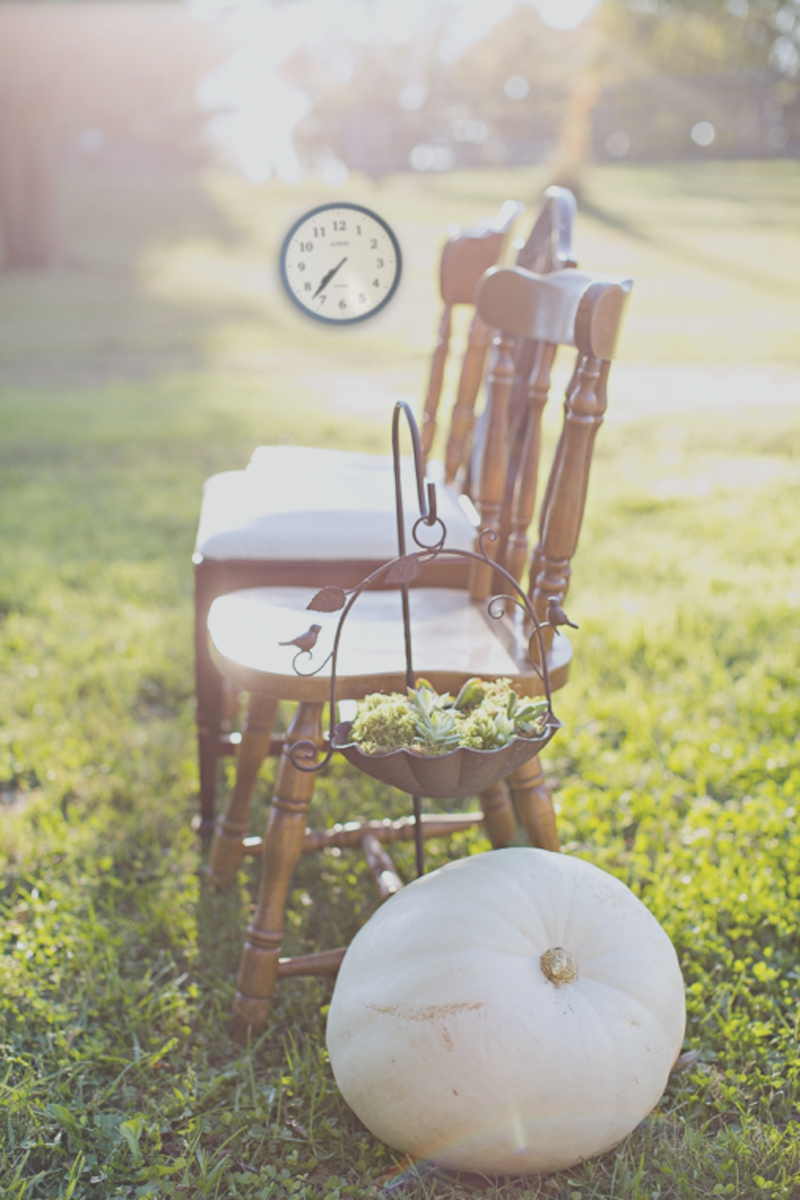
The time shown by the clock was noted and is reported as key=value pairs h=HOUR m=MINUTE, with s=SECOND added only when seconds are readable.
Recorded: h=7 m=37
